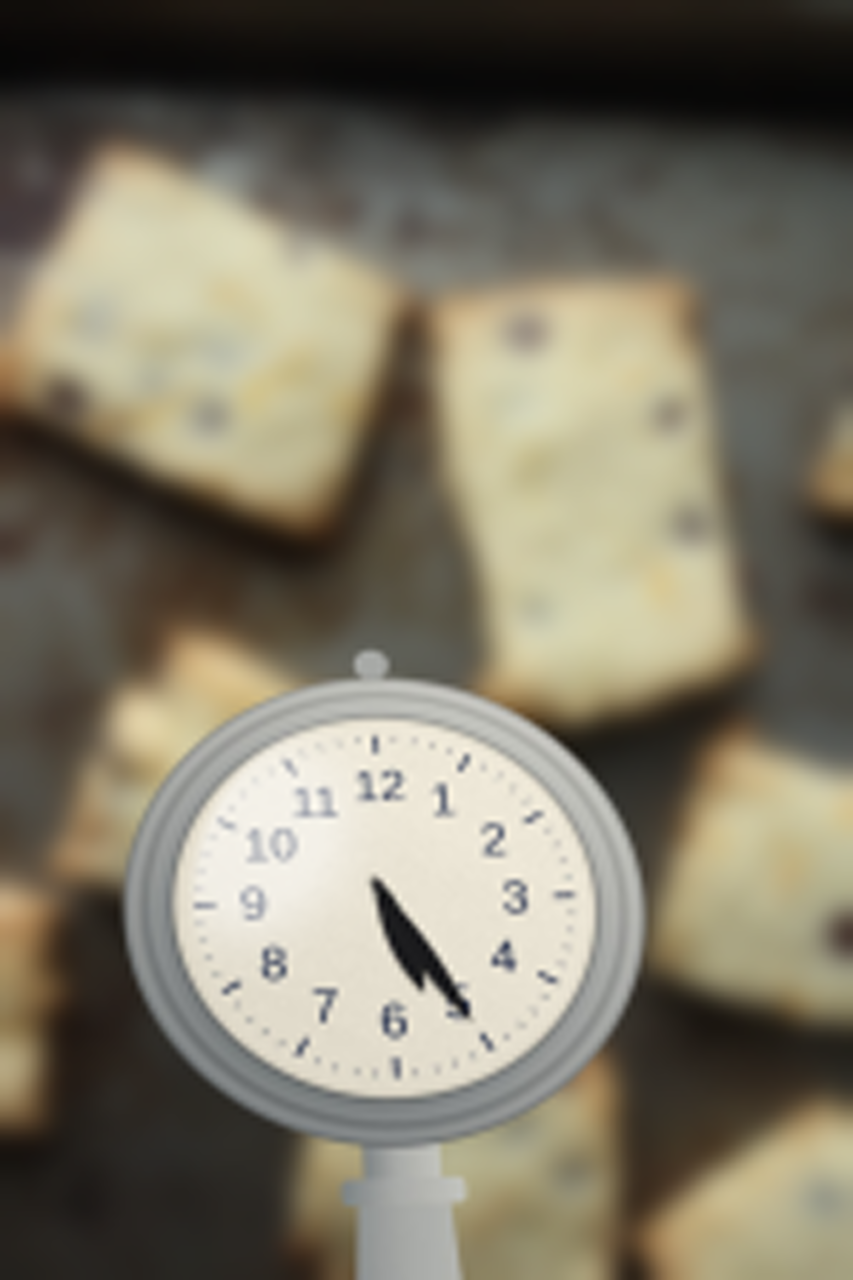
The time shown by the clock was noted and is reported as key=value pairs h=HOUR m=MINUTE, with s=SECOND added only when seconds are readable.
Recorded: h=5 m=25
